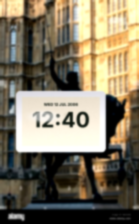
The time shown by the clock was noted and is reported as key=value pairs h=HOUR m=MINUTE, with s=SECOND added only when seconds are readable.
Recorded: h=12 m=40
